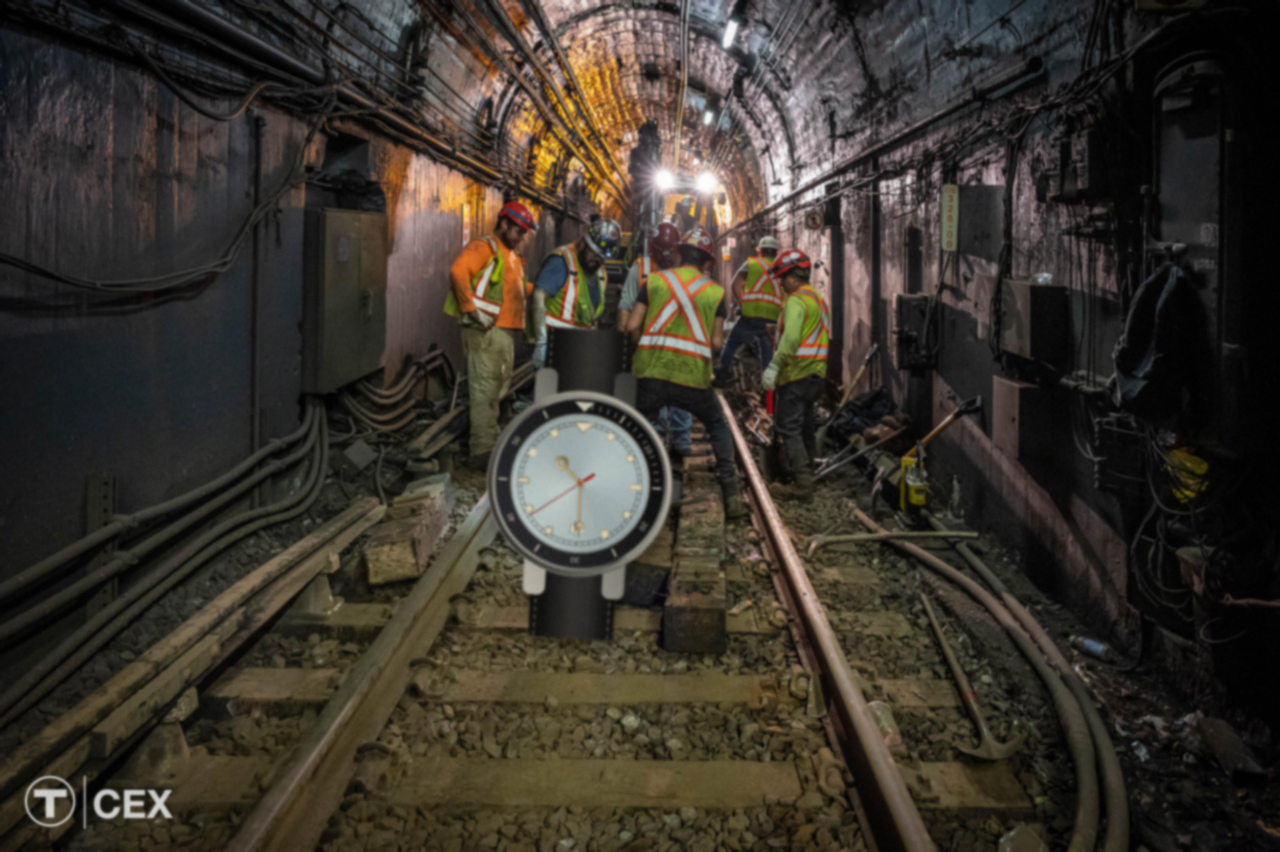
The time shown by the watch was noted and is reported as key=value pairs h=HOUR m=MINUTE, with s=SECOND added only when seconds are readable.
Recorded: h=10 m=29 s=39
